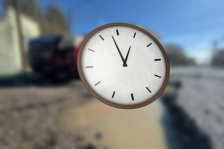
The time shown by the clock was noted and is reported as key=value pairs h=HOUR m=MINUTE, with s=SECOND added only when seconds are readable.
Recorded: h=12 m=58
